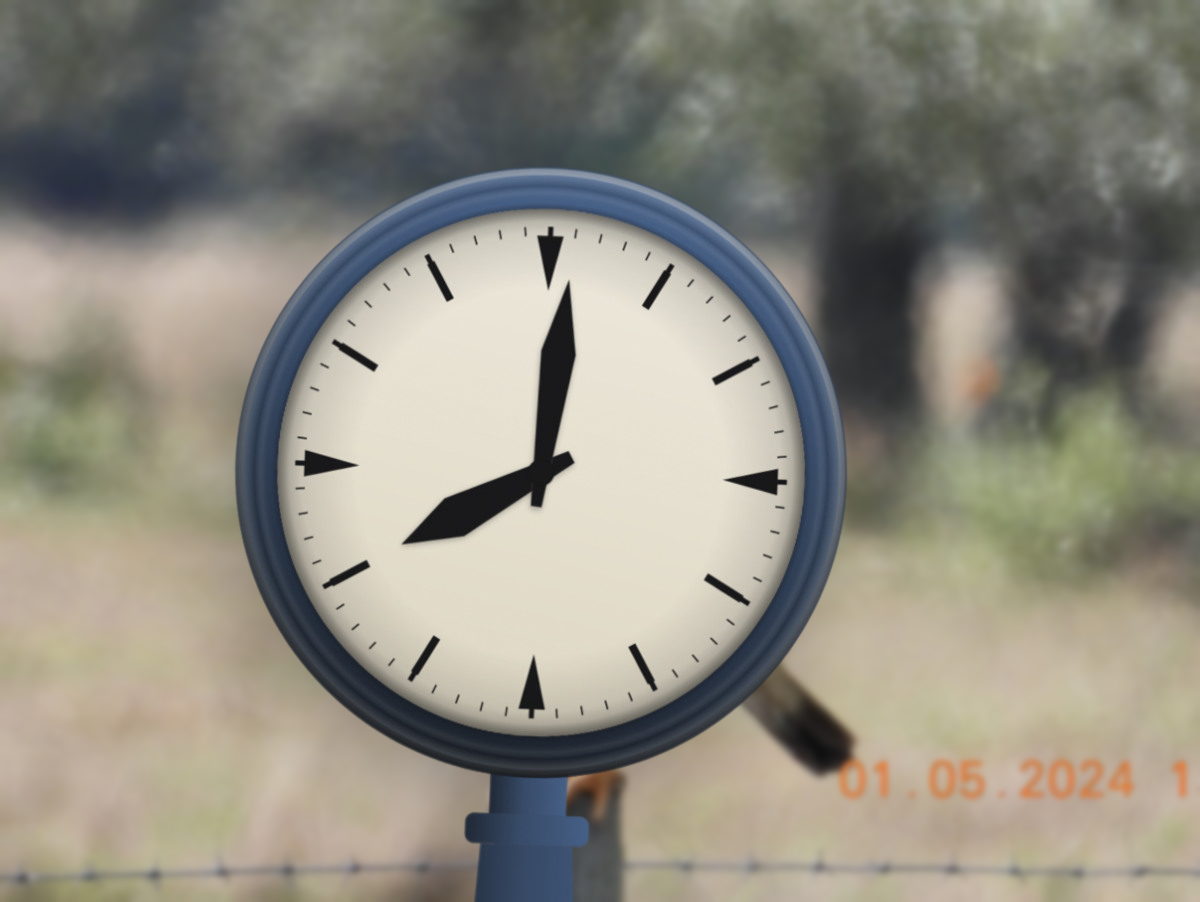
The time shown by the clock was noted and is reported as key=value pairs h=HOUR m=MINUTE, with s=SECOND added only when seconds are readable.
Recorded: h=8 m=1
